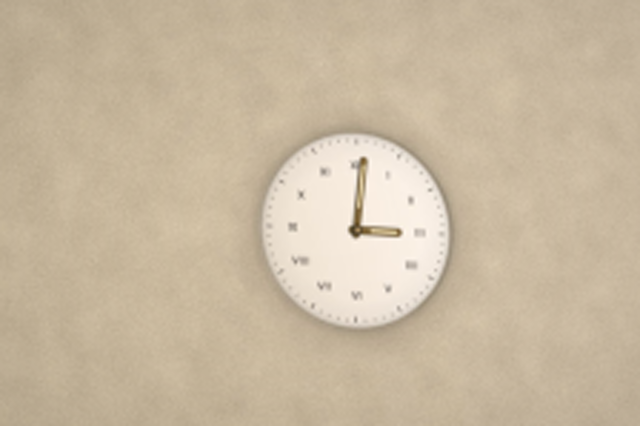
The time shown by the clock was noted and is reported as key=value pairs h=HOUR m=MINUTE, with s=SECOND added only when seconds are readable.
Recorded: h=3 m=1
